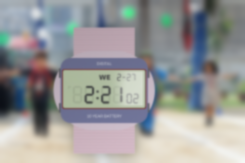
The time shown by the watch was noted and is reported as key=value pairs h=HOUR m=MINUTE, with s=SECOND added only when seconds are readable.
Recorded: h=2 m=21
